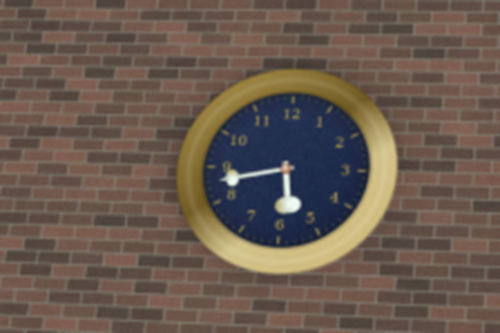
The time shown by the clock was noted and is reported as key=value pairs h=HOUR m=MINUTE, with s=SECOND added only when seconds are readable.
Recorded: h=5 m=43
